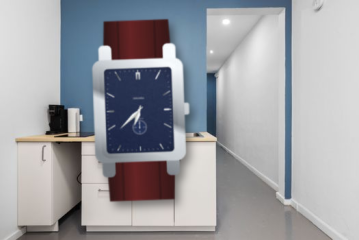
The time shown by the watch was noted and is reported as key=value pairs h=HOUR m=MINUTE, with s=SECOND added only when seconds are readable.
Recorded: h=6 m=38
